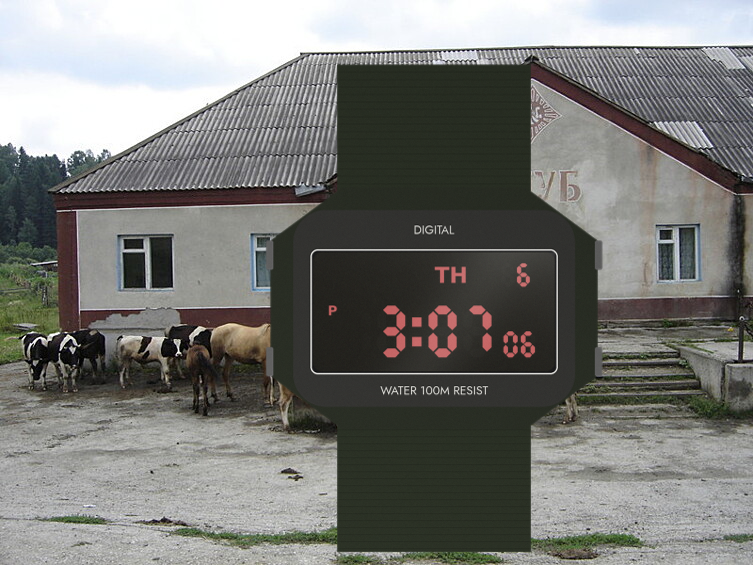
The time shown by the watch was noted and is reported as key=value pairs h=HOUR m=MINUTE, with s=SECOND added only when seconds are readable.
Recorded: h=3 m=7 s=6
